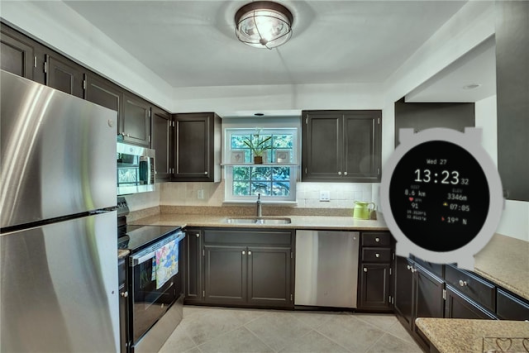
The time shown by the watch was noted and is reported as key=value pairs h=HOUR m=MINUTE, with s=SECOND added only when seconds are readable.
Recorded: h=13 m=23
